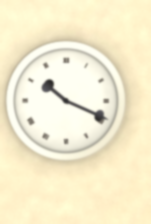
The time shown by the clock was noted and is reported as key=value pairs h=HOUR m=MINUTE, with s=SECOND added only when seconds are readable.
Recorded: h=10 m=19
